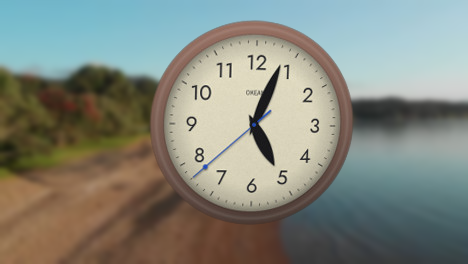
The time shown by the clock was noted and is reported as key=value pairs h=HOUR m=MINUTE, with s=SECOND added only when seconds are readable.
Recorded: h=5 m=3 s=38
